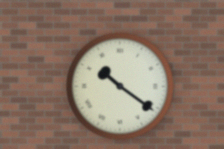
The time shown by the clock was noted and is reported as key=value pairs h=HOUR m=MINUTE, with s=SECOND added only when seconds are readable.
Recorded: h=10 m=21
